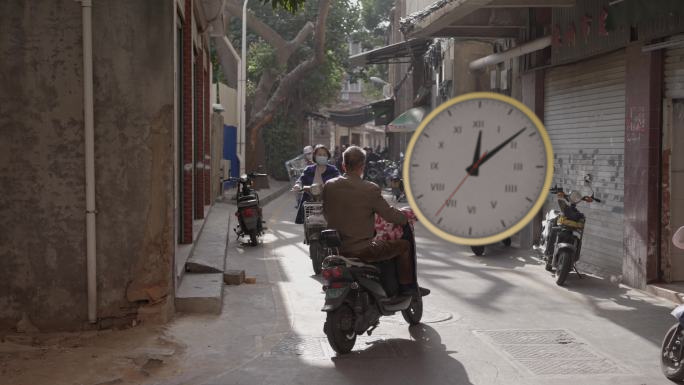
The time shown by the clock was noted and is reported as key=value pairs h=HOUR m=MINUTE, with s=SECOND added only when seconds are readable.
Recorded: h=12 m=8 s=36
